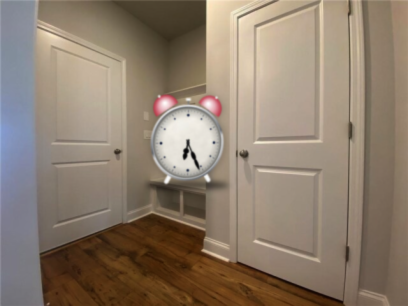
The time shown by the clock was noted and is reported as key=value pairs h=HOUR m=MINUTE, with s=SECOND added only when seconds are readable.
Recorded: h=6 m=26
